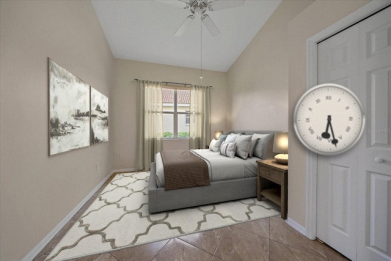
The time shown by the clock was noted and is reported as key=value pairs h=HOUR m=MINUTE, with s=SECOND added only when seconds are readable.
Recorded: h=6 m=28
